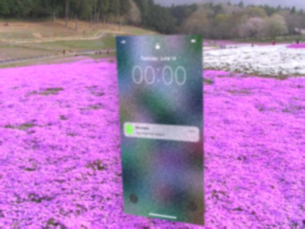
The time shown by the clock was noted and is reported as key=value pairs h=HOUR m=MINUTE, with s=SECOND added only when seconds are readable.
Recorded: h=0 m=0
